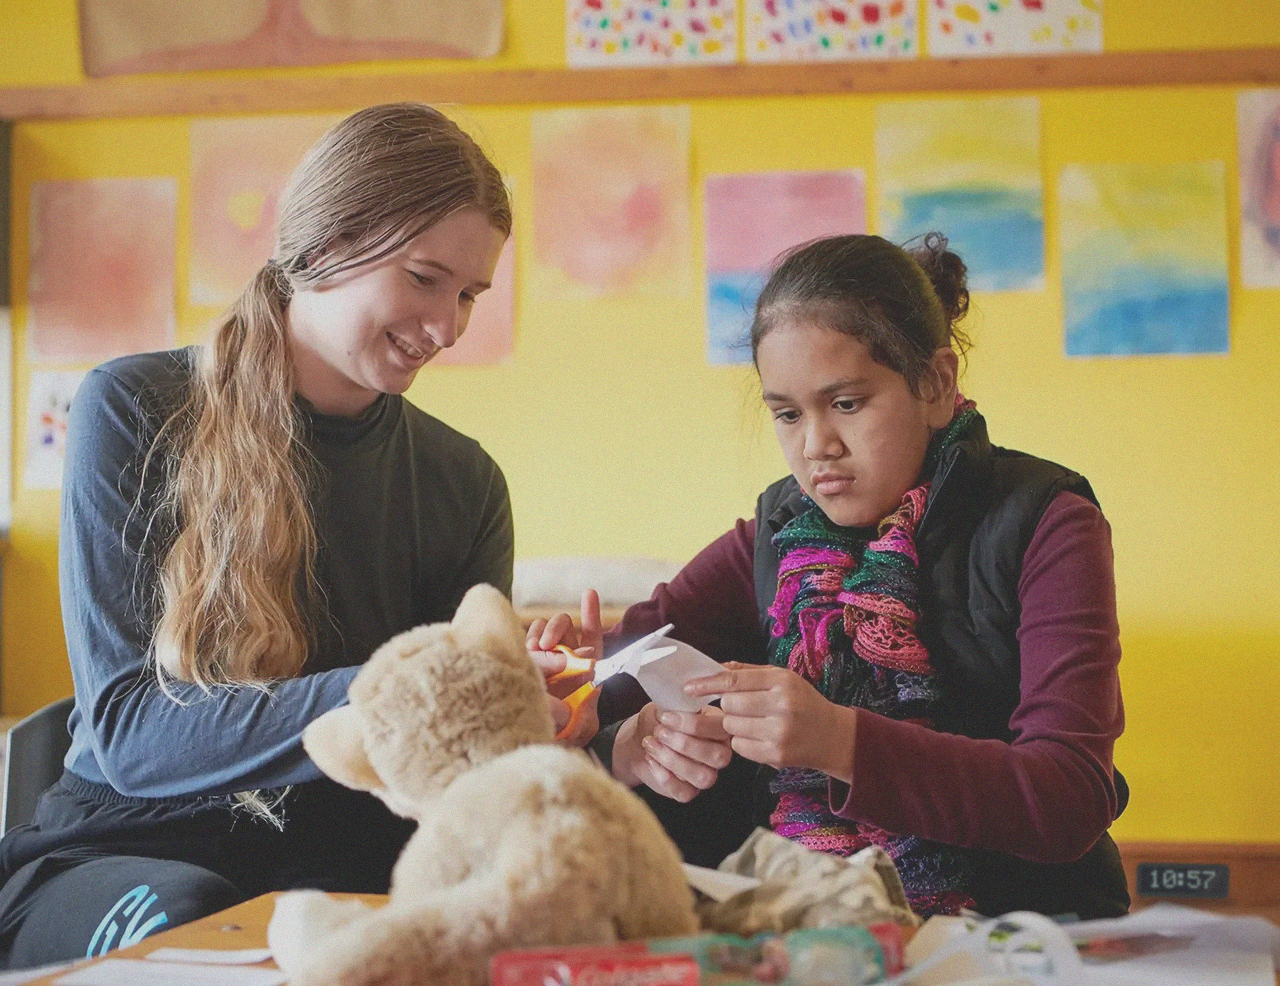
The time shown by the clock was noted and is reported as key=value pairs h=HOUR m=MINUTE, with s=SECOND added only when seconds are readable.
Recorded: h=10 m=57
